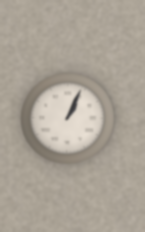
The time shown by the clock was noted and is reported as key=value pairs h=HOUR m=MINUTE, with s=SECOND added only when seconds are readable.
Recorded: h=1 m=4
